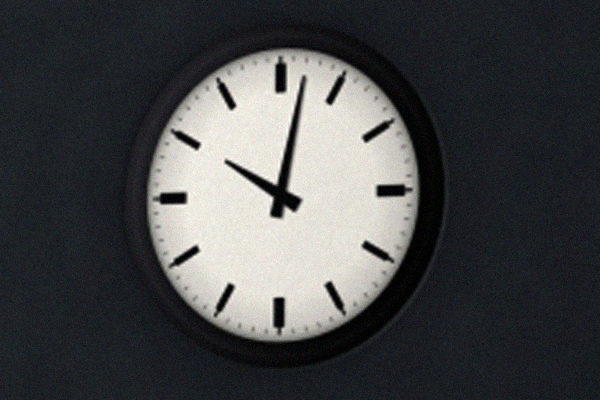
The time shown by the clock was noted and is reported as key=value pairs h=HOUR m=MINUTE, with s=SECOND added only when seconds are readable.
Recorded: h=10 m=2
